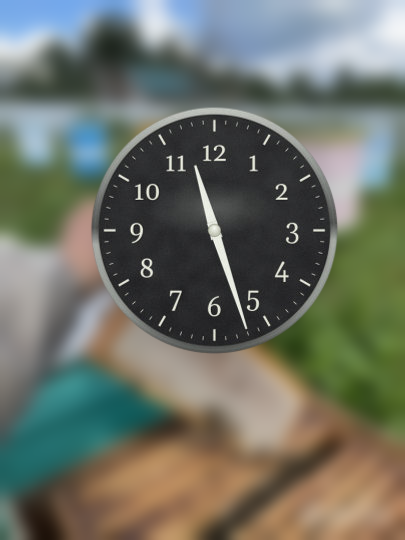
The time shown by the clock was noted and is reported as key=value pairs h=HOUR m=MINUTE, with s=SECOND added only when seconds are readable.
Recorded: h=11 m=27
